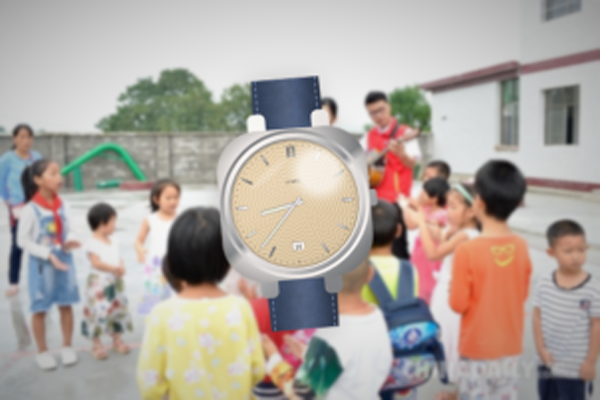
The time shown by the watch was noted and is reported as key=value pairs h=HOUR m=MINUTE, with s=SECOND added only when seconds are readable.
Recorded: h=8 m=37
